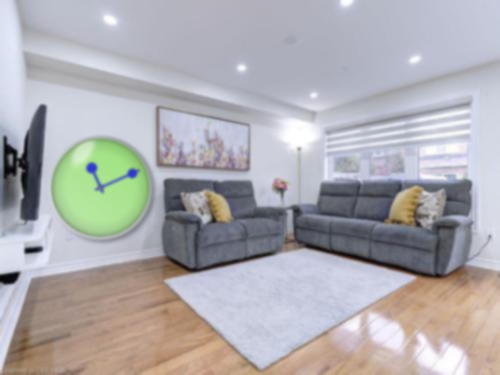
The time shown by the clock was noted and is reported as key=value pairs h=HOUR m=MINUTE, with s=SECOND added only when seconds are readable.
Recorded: h=11 m=11
